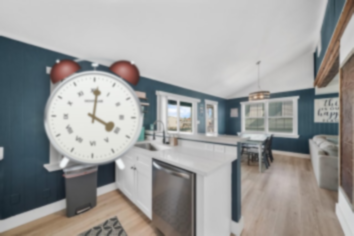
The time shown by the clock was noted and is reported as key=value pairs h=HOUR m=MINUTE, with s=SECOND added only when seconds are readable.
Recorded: h=4 m=1
